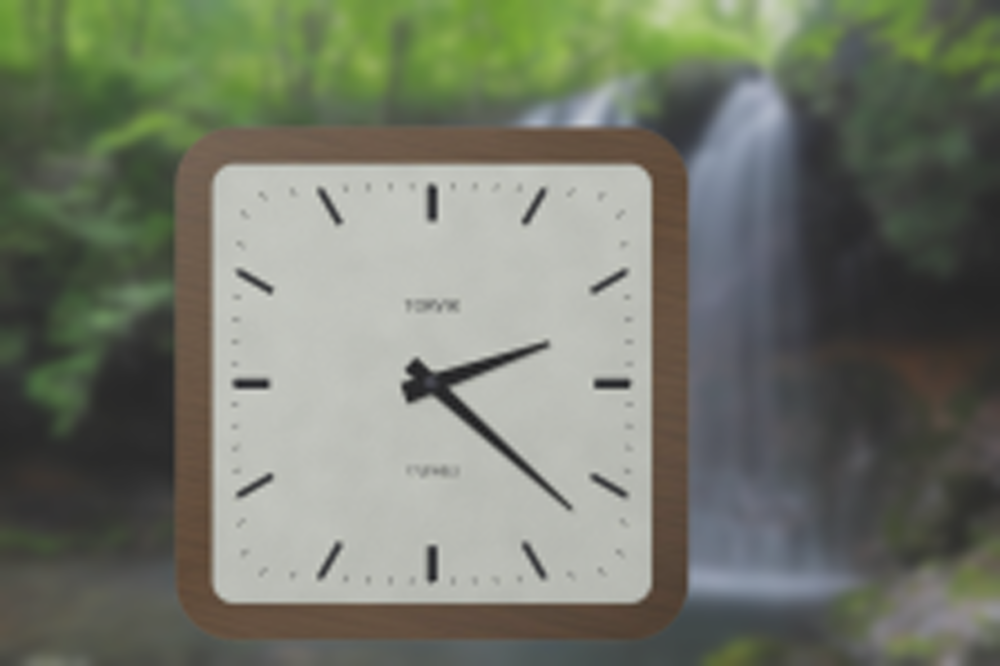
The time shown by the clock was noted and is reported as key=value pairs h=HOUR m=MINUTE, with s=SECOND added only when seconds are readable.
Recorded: h=2 m=22
